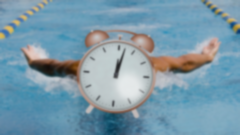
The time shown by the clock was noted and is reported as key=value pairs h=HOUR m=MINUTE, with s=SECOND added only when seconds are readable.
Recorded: h=12 m=2
